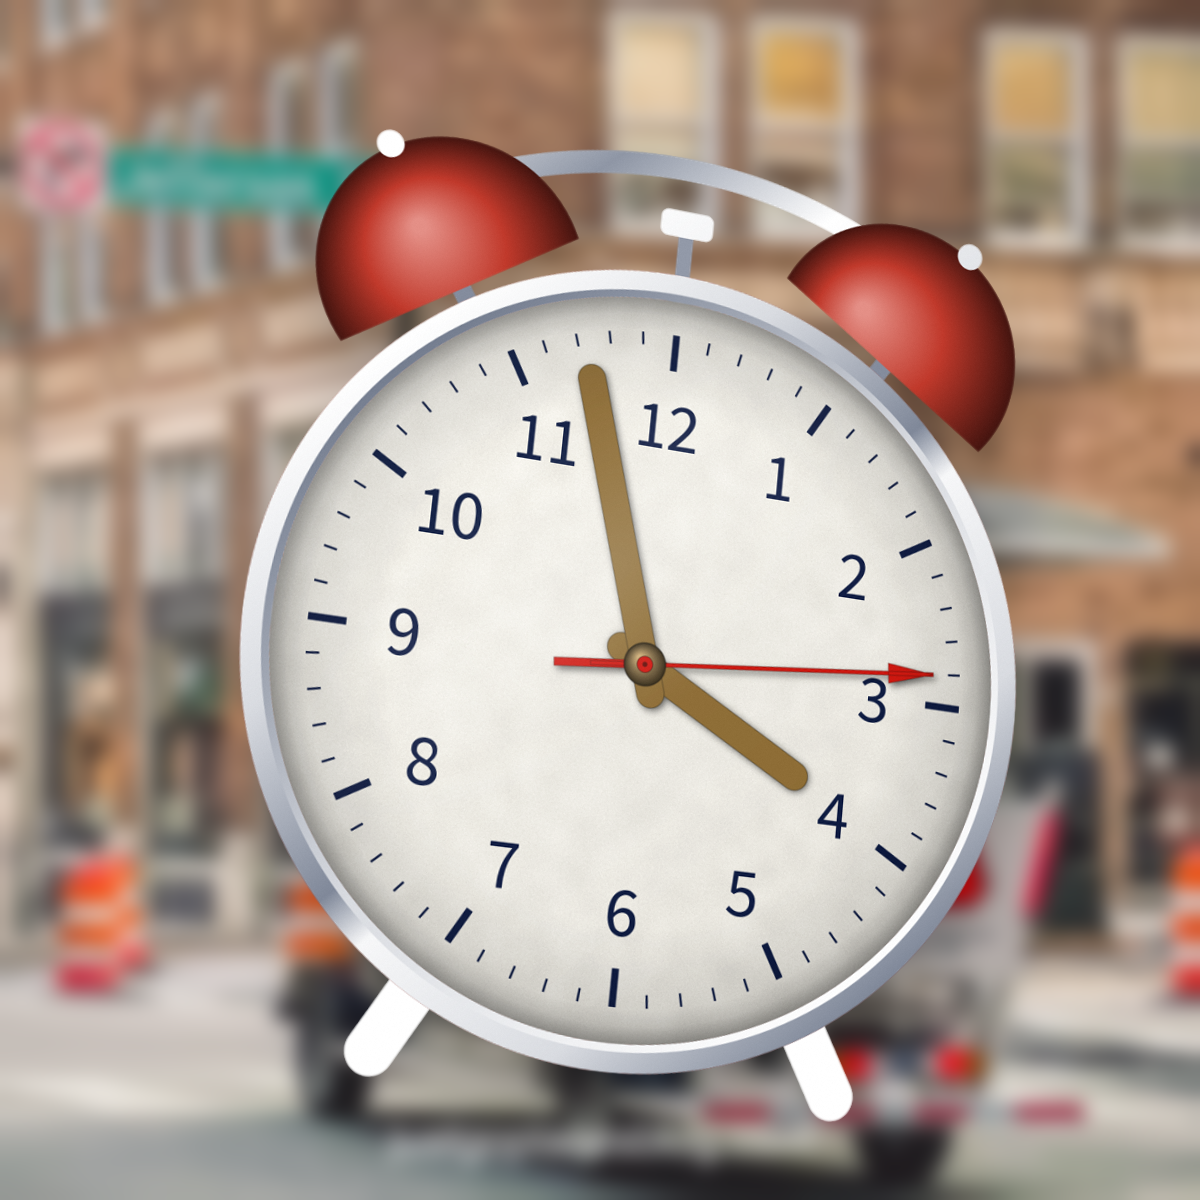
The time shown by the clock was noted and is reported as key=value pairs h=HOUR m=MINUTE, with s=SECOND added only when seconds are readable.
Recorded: h=3 m=57 s=14
